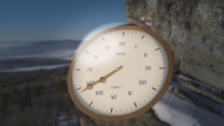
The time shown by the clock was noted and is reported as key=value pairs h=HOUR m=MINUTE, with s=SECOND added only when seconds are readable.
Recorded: h=7 m=39
